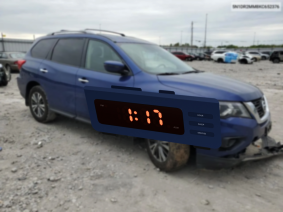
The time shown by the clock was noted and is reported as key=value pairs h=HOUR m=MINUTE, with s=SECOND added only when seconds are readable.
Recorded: h=1 m=17
